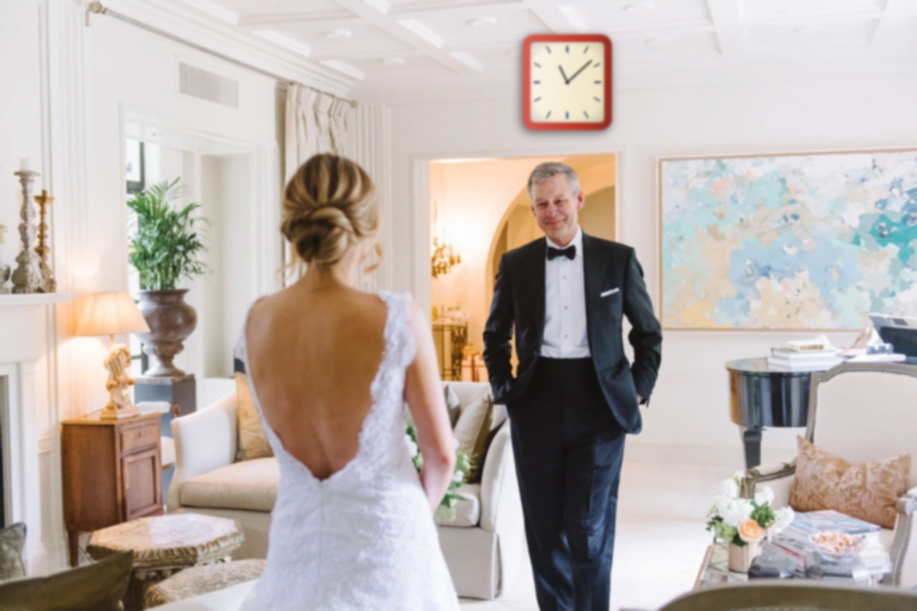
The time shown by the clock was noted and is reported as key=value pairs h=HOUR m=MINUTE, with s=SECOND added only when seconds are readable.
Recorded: h=11 m=8
